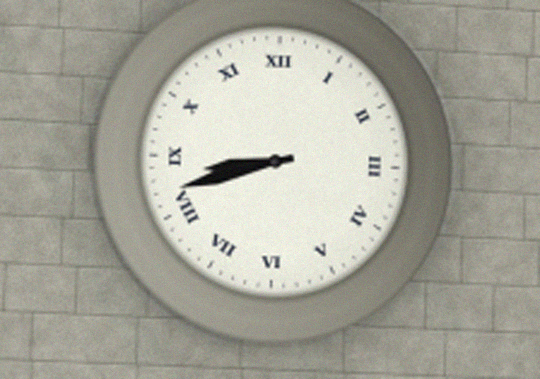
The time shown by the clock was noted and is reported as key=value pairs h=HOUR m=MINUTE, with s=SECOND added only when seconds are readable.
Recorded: h=8 m=42
